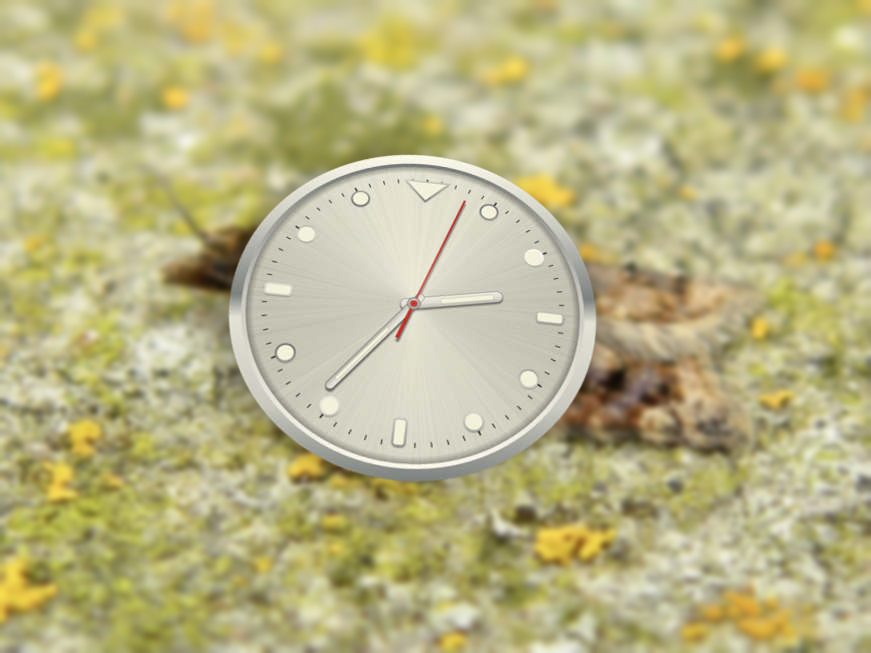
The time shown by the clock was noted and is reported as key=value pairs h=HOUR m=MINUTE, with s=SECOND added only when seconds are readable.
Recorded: h=2 m=36 s=3
